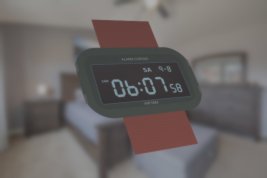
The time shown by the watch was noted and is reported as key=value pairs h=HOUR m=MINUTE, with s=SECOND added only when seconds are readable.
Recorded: h=6 m=7 s=58
